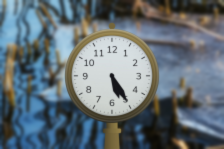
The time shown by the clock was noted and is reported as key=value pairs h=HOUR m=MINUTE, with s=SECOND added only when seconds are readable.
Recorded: h=5 m=25
